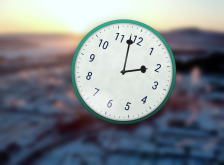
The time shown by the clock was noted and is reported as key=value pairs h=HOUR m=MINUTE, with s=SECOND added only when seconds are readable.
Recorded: h=1 m=58
